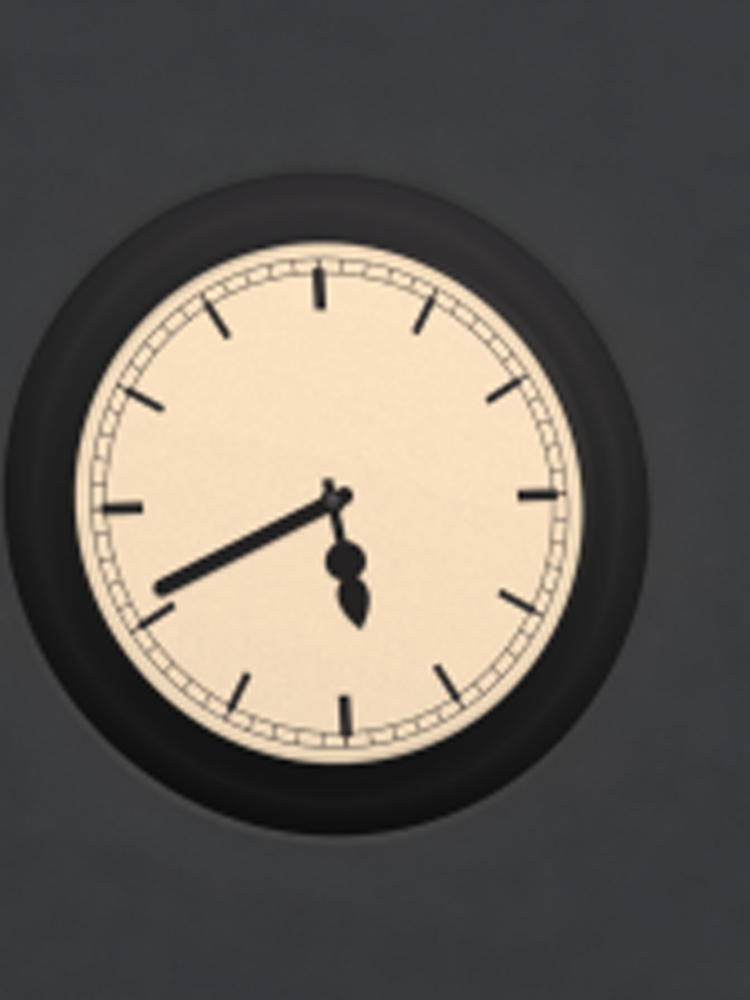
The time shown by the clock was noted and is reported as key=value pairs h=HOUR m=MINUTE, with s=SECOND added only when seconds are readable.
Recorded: h=5 m=41
